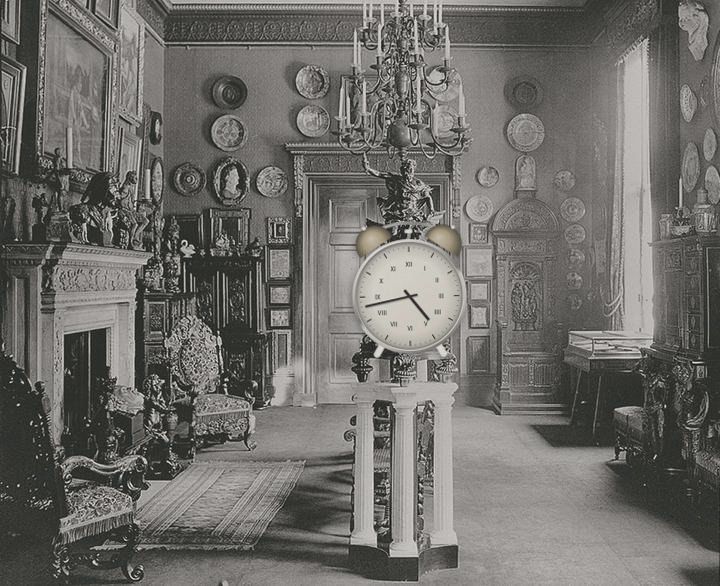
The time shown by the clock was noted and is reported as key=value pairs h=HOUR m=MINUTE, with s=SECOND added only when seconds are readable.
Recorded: h=4 m=43
